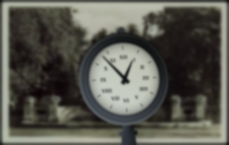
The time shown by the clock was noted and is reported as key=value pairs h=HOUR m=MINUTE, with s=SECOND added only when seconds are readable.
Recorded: h=12 m=53
